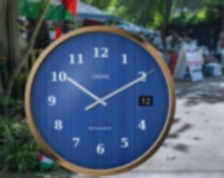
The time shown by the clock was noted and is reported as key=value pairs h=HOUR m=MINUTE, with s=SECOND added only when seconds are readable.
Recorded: h=10 m=10 s=10
